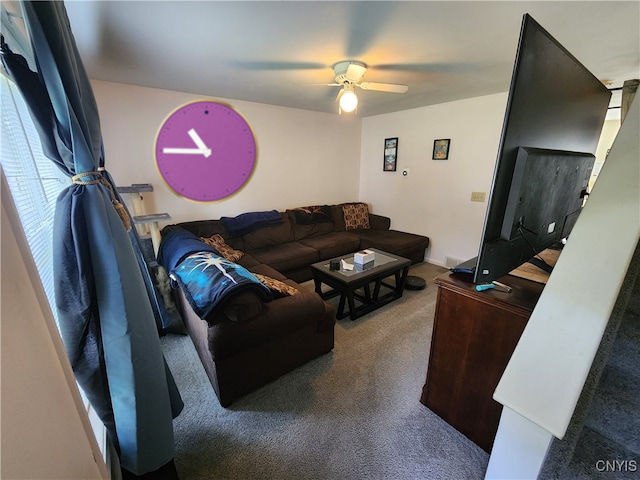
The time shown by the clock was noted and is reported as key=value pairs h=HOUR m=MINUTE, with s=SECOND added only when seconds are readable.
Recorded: h=10 m=45
